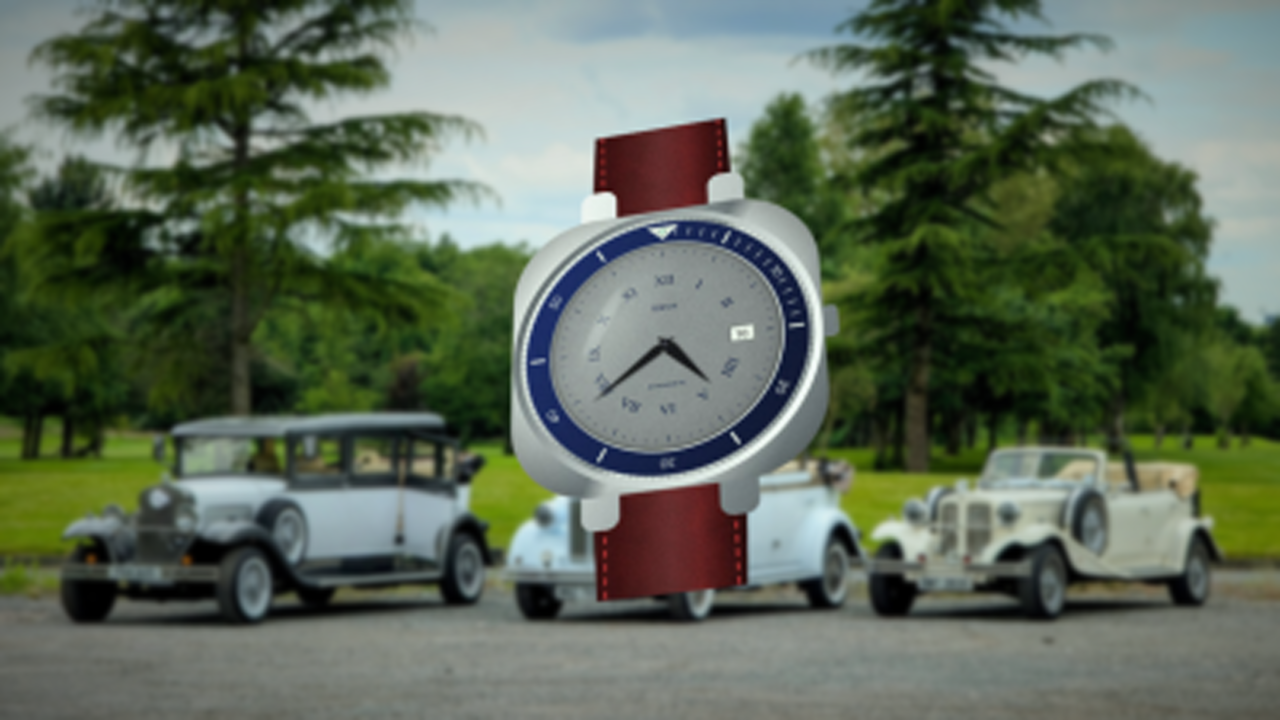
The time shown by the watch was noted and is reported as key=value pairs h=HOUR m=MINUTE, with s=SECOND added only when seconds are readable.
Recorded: h=4 m=39
